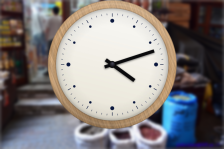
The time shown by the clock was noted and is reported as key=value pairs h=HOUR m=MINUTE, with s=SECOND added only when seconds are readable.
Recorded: h=4 m=12
